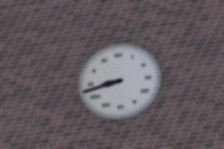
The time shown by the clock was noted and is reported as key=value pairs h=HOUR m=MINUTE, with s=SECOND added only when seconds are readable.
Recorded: h=8 m=43
